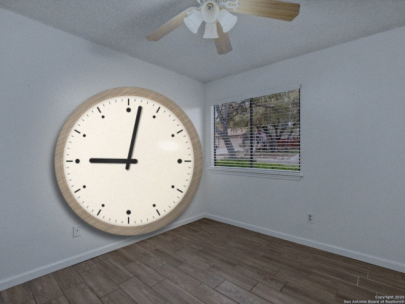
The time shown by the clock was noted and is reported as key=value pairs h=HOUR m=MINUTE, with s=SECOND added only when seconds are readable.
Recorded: h=9 m=2
